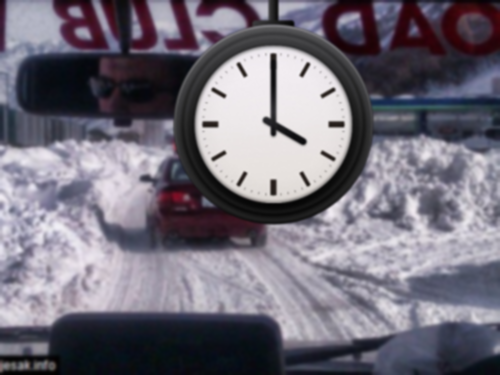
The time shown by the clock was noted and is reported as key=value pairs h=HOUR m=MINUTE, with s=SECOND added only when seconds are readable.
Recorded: h=4 m=0
